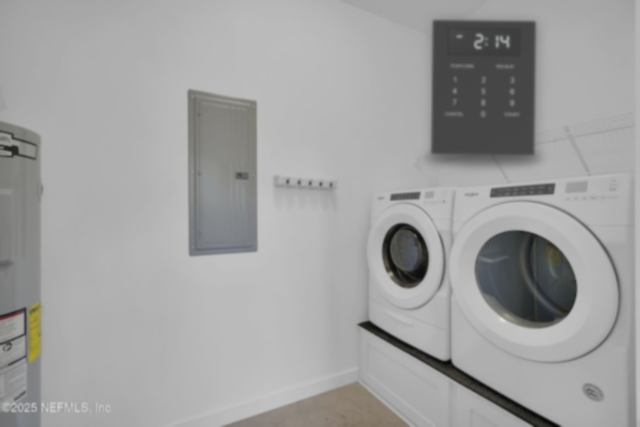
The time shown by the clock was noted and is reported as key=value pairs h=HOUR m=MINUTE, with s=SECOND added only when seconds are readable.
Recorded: h=2 m=14
